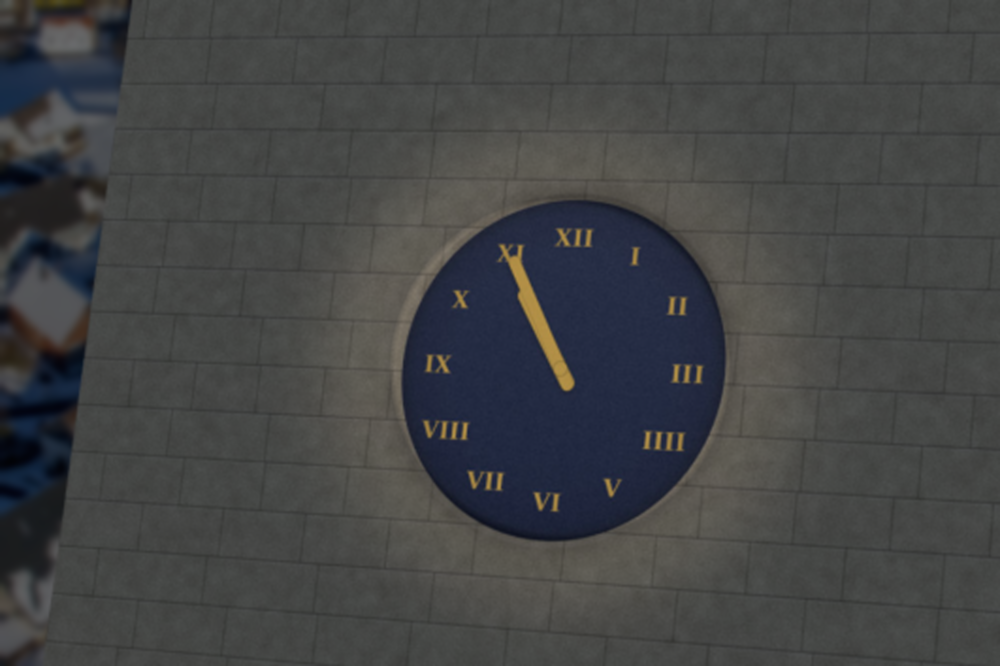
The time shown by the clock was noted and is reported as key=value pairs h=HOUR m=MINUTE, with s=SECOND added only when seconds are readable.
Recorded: h=10 m=55
